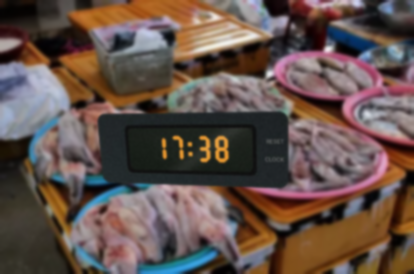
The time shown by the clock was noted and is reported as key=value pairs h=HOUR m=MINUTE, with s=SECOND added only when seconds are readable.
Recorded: h=17 m=38
